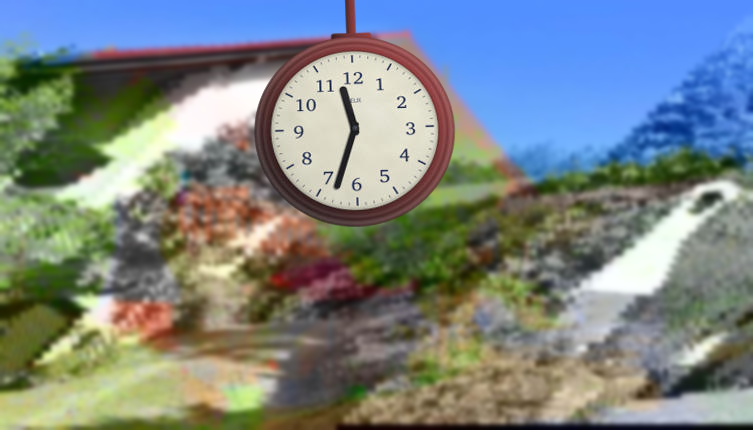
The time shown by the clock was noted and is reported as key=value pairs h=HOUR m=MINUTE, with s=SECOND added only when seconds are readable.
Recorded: h=11 m=33
